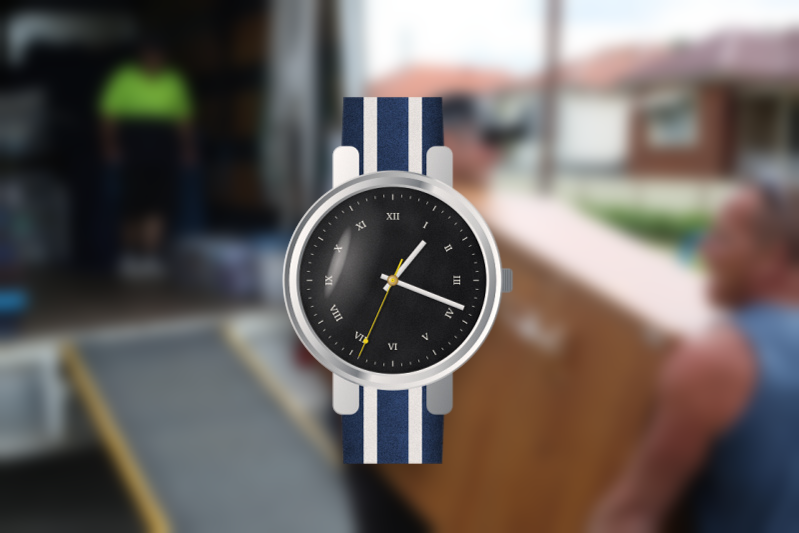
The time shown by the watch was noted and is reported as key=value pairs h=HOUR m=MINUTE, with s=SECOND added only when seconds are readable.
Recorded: h=1 m=18 s=34
